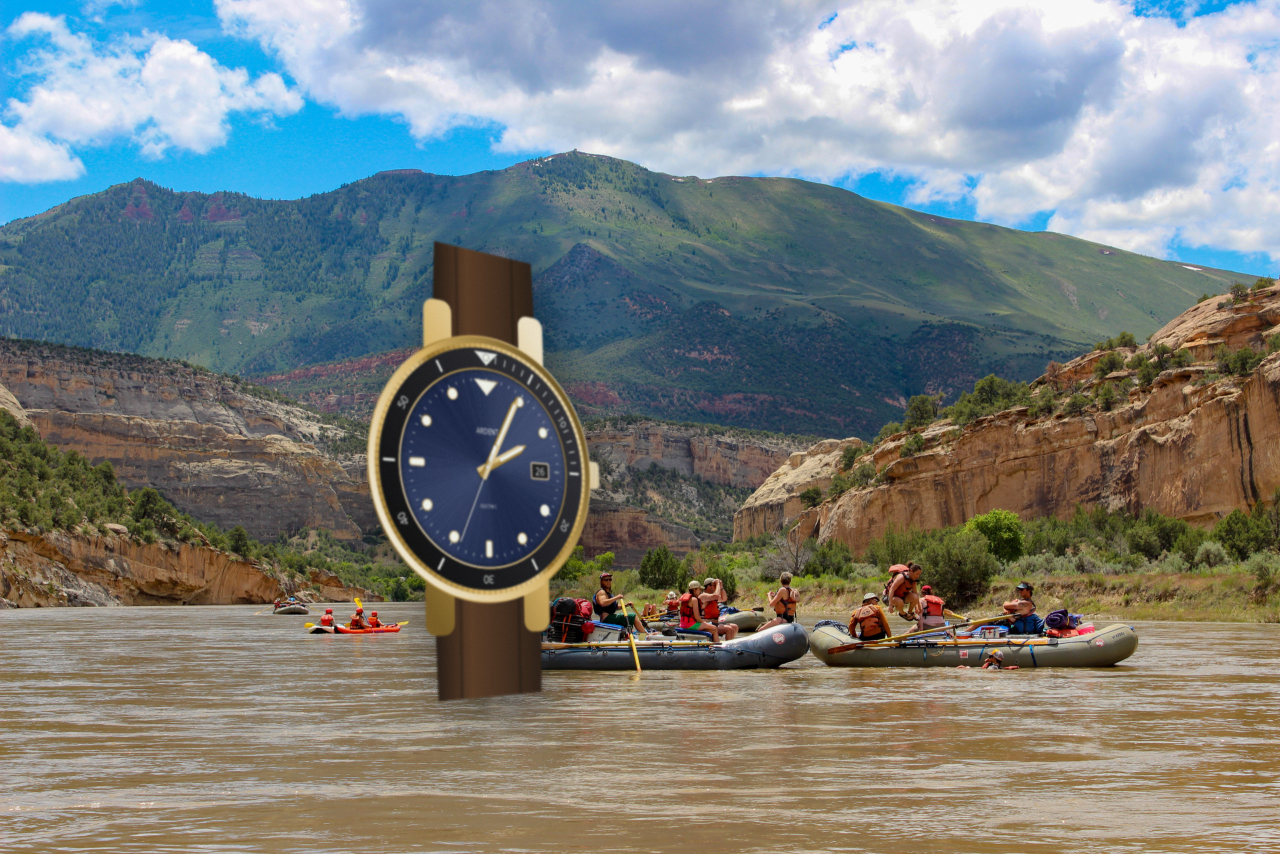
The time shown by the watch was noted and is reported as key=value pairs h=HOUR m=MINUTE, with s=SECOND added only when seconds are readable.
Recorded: h=2 m=4 s=34
